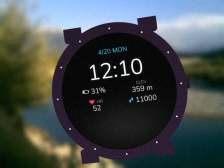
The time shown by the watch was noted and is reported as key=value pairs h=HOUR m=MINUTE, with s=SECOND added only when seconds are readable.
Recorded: h=12 m=10
